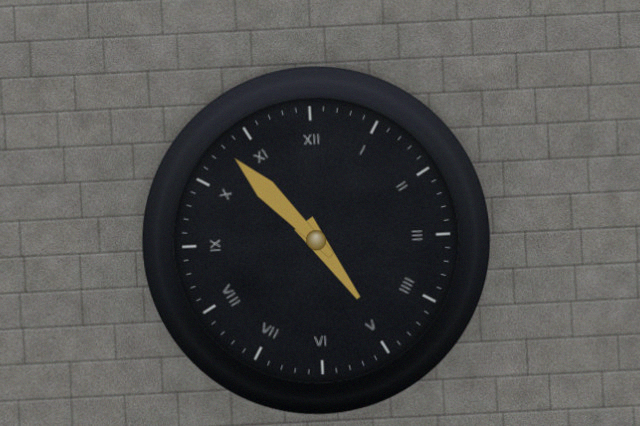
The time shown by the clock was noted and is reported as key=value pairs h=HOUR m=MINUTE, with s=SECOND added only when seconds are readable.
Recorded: h=4 m=53
